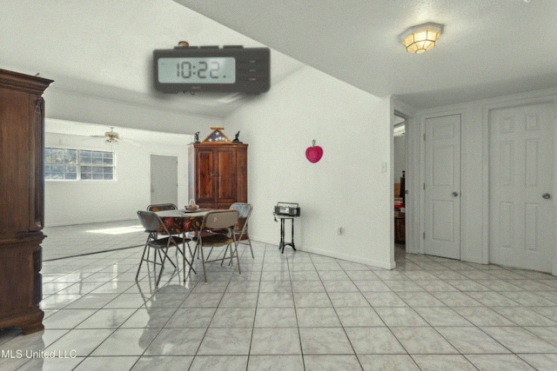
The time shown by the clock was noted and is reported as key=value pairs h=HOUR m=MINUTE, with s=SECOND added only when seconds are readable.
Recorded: h=10 m=22
